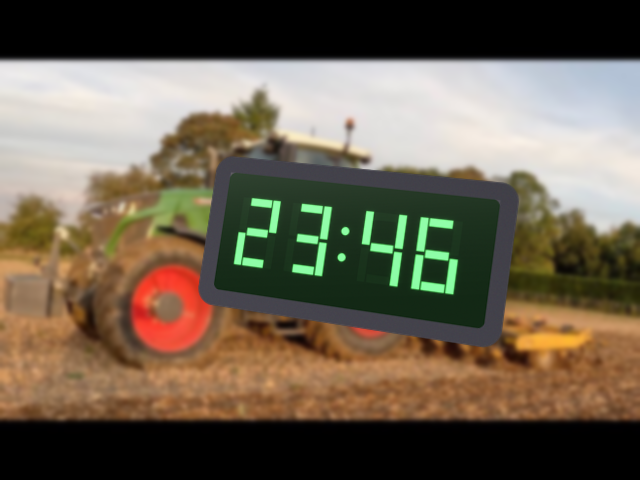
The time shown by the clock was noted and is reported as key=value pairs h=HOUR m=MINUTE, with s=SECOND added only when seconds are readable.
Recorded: h=23 m=46
